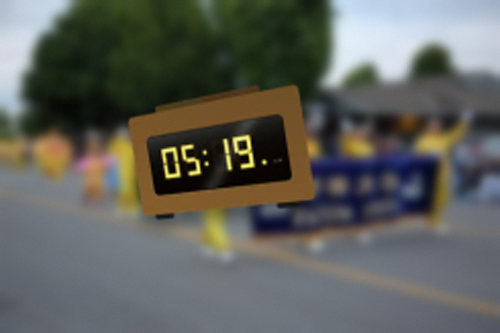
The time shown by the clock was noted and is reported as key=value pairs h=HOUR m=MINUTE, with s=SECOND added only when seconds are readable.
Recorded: h=5 m=19
